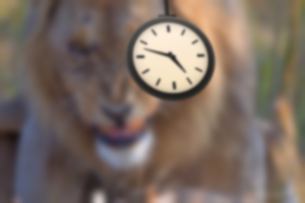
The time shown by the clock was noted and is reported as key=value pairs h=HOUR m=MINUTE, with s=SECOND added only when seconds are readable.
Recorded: h=4 m=48
